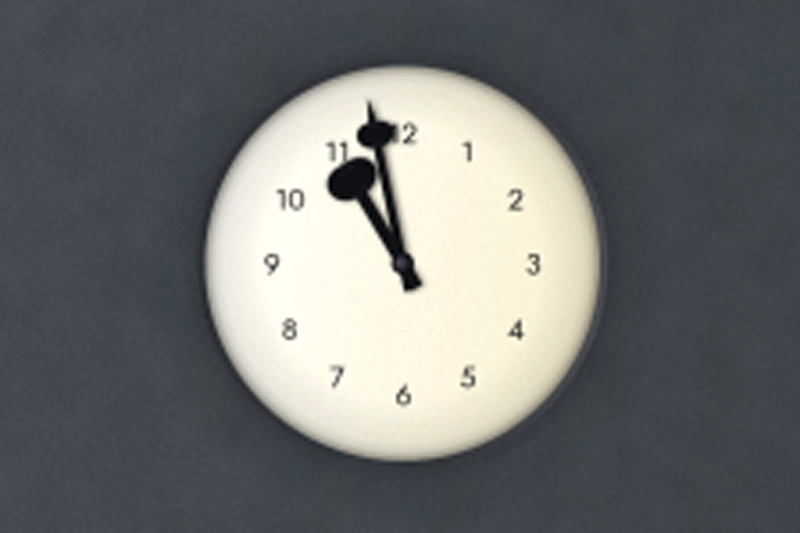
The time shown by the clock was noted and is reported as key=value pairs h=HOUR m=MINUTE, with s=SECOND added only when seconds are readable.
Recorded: h=10 m=58
